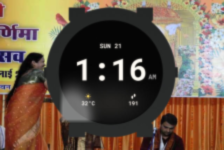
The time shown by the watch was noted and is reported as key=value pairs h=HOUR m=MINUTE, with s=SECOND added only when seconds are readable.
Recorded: h=1 m=16
